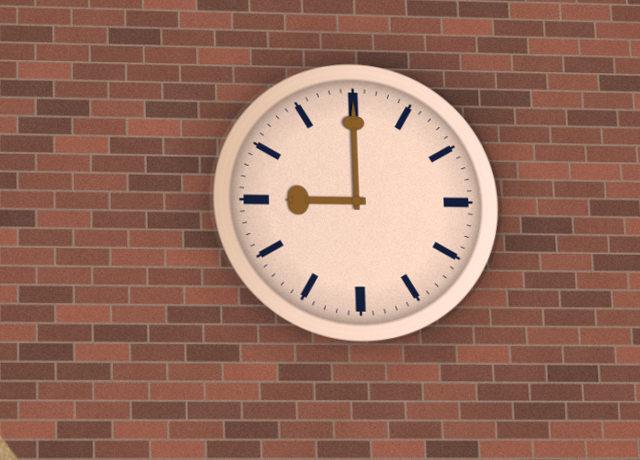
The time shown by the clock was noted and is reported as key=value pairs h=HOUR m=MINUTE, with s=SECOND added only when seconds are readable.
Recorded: h=9 m=0
